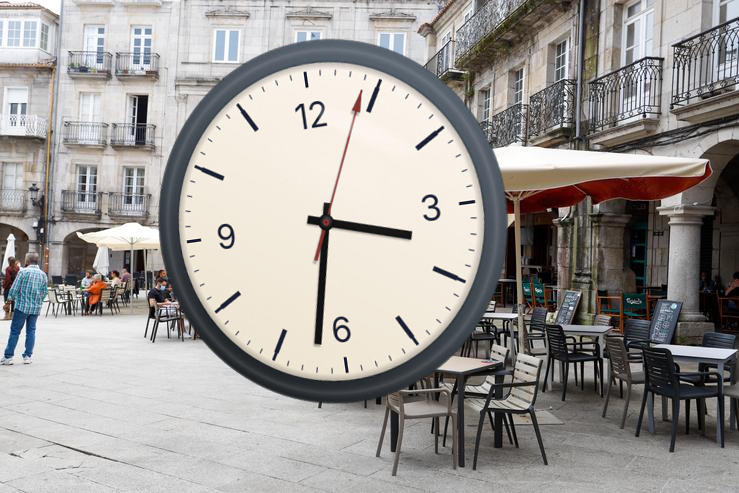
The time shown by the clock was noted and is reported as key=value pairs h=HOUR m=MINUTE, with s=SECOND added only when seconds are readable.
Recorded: h=3 m=32 s=4
